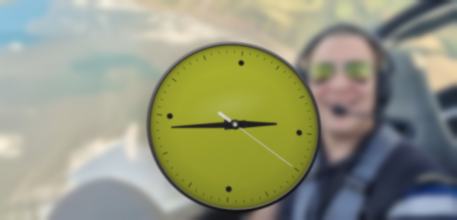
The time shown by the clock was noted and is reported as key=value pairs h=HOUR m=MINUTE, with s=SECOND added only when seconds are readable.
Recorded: h=2 m=43 s=20
